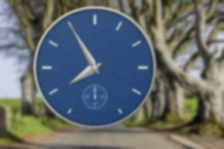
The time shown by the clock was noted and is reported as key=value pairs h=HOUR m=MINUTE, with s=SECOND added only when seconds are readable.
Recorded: h=7 m=55
